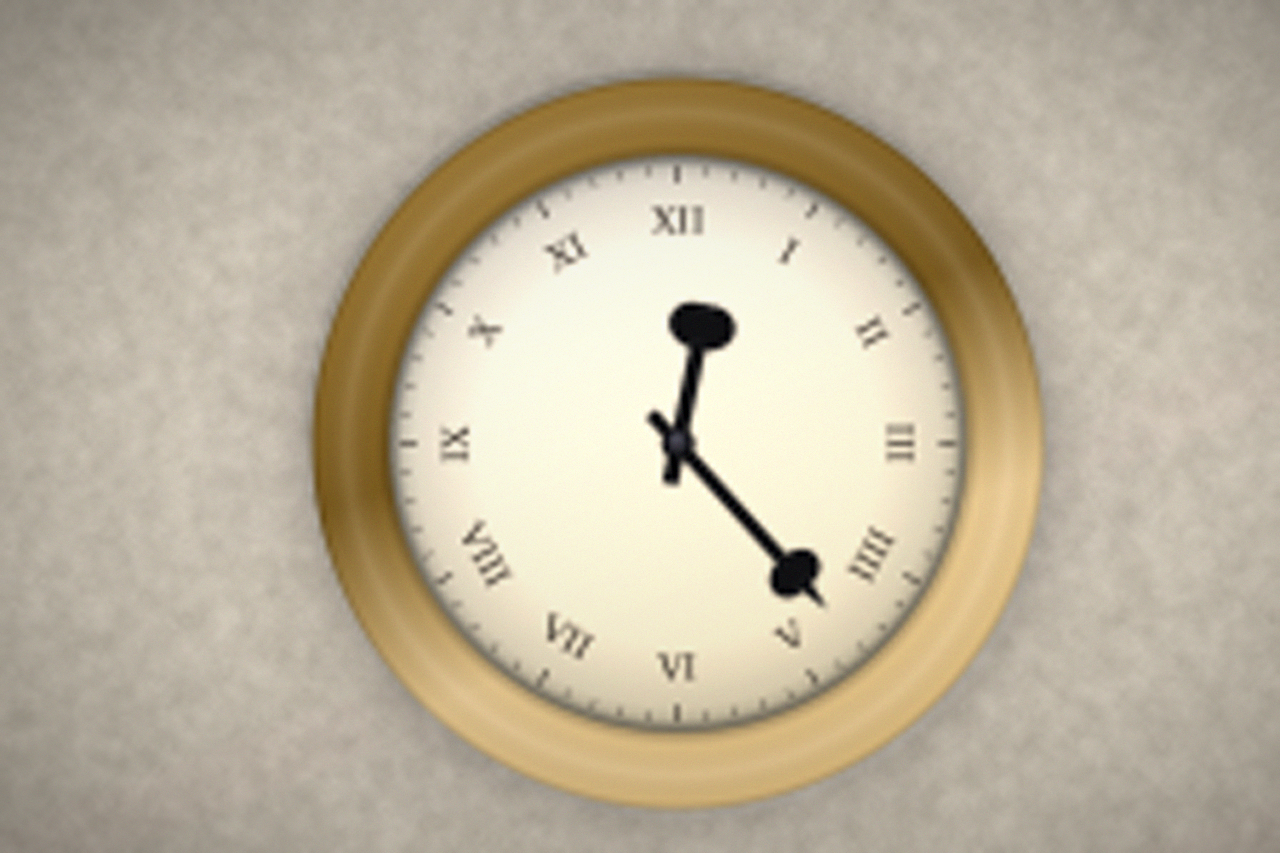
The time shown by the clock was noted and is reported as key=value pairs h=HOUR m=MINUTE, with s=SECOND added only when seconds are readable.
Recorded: h=12 m=23
